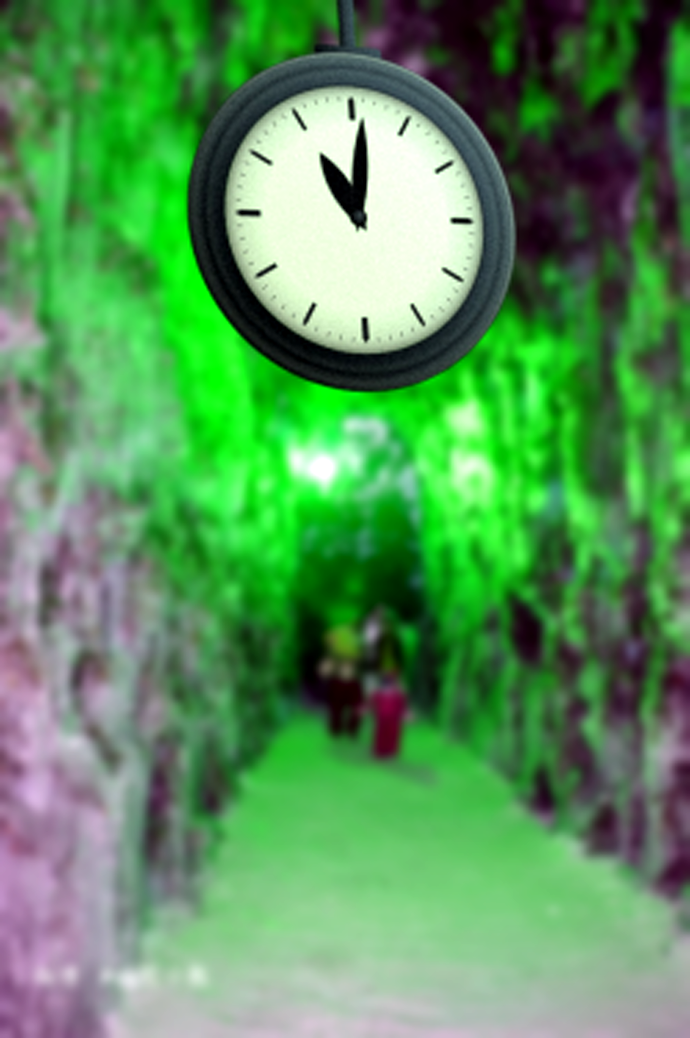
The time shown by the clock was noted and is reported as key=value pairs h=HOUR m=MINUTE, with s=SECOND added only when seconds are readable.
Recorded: h=11 m=1
